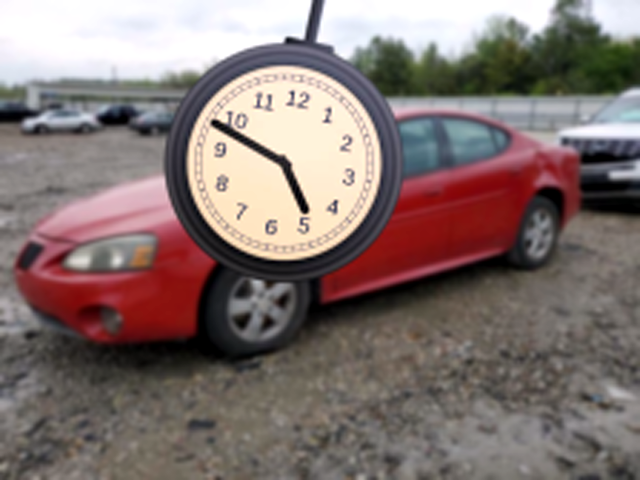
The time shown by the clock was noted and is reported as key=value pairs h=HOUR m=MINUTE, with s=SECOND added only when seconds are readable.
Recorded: h=4 m=48
